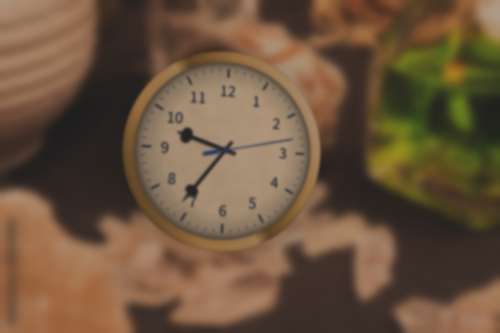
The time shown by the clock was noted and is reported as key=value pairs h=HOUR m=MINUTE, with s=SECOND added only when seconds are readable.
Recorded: h=9 m=36 s=13
